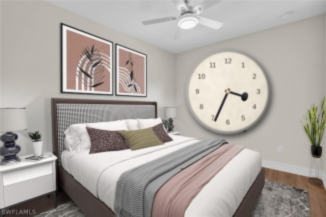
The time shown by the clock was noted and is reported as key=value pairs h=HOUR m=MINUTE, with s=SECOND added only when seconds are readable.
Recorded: h=3 m=34
